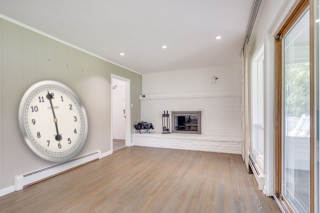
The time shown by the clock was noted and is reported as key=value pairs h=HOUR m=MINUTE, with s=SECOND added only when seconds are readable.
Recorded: h=5 m=59
